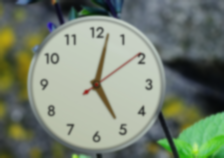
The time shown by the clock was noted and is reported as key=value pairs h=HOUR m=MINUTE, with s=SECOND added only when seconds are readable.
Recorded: h=5 m=2 s=9
